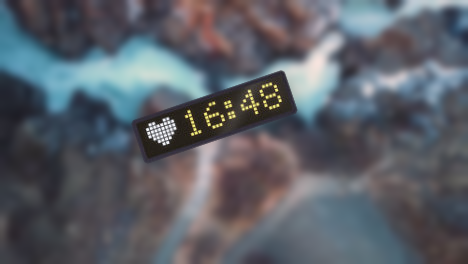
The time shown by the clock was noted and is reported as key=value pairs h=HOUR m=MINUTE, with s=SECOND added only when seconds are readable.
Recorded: h=16 m=48
